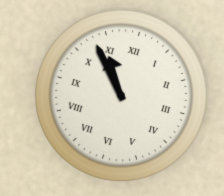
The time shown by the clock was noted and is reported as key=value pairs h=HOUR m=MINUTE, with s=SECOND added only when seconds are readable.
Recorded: h=10 m=53
